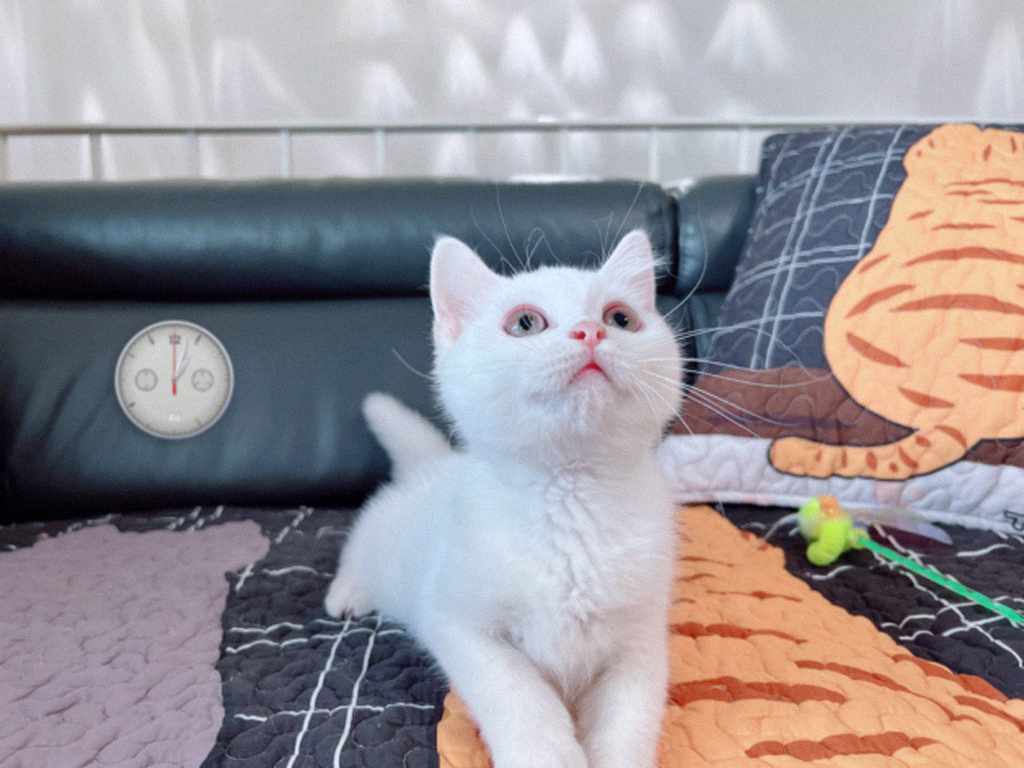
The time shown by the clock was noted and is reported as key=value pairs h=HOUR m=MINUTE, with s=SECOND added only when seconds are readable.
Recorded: h=1 m=3
